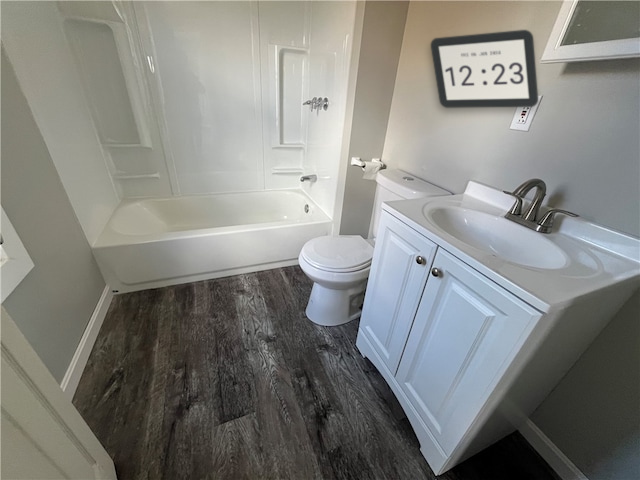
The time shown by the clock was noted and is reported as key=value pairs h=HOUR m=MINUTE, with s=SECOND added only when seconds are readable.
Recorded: h=12 m=23
